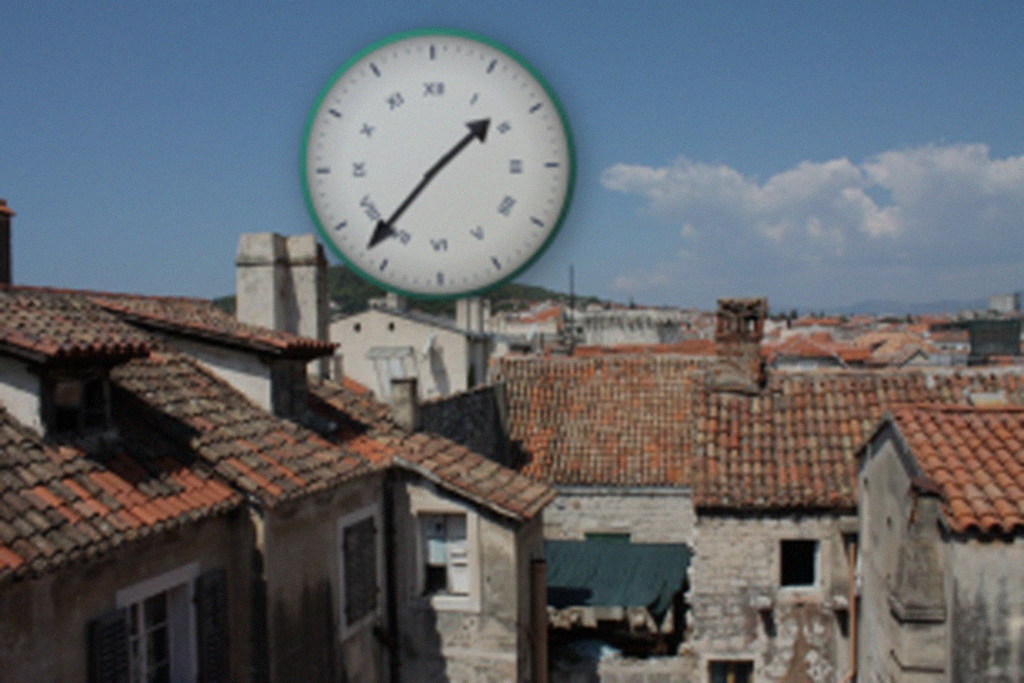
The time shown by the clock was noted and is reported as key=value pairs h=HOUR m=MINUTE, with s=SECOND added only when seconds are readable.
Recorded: h=1 m=37
